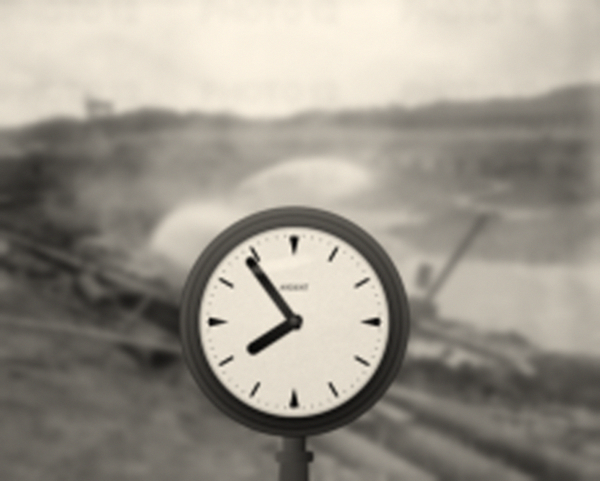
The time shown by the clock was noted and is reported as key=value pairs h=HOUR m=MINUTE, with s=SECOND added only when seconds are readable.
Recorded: h=7 m=54
